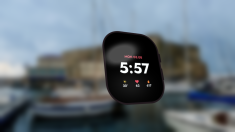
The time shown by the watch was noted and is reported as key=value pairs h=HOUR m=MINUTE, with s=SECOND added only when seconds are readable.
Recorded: h=5 m=57
